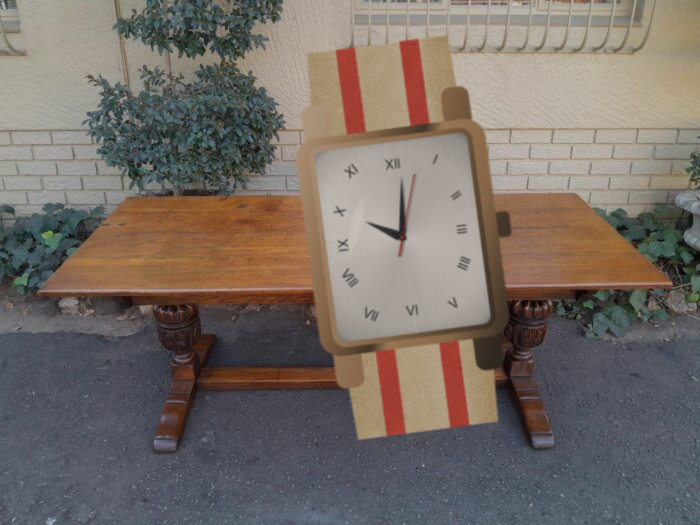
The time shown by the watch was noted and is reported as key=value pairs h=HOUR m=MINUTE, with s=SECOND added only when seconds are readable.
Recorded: h=10 m=1 s=3
